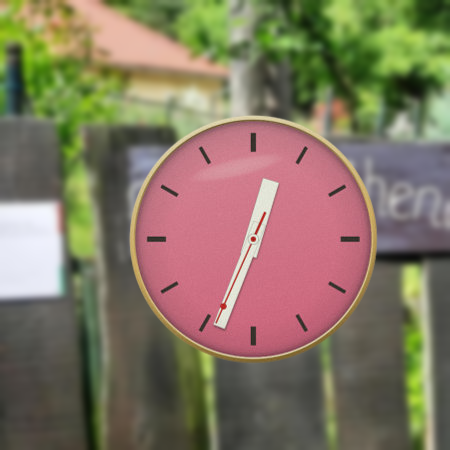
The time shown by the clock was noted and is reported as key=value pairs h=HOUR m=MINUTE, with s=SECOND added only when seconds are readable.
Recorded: h=12 m=33 s=34
